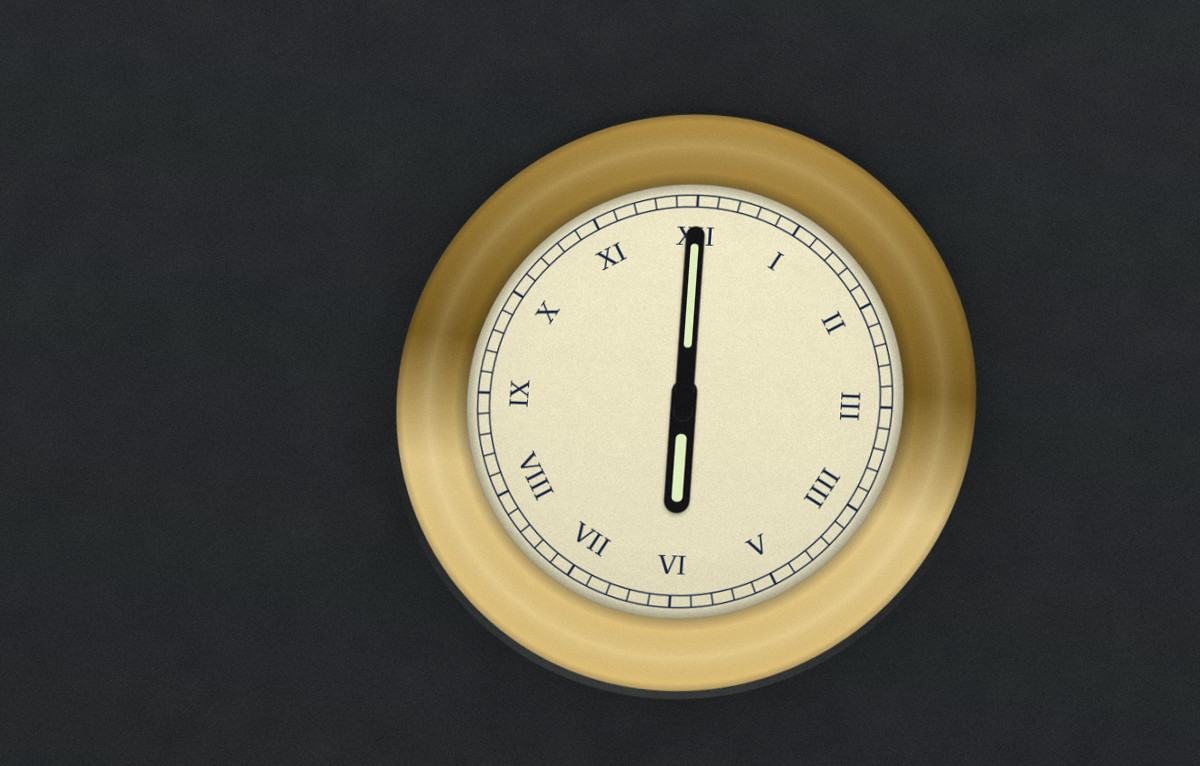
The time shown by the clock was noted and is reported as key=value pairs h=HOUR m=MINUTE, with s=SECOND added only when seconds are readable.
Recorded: h=6 m=0
